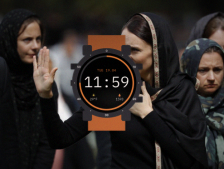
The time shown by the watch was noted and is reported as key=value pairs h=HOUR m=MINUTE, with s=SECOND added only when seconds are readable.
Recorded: h=11 m=59
